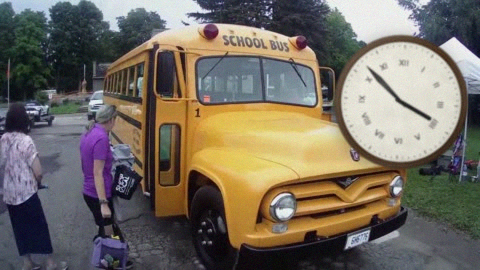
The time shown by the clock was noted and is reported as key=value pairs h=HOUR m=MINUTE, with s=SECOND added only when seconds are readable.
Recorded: h=3 m=52
